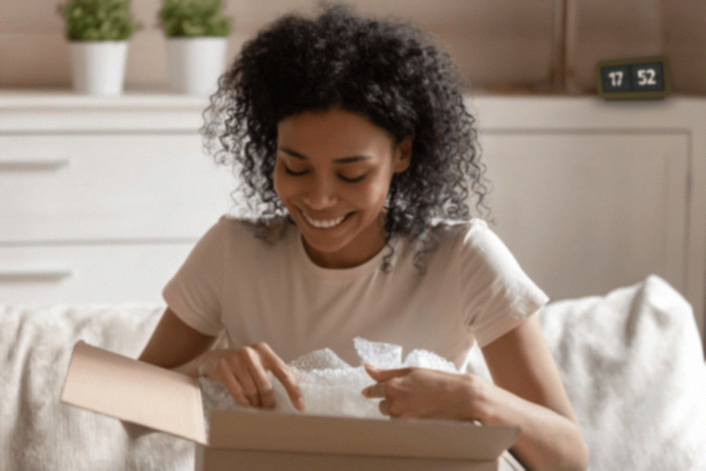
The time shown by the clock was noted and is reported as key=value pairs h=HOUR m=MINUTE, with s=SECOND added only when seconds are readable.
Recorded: h=17 m=52
